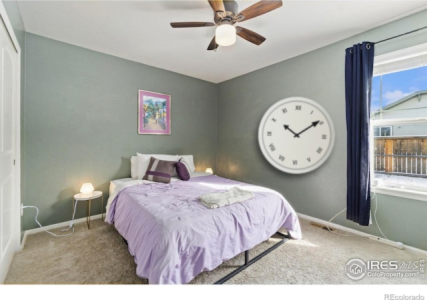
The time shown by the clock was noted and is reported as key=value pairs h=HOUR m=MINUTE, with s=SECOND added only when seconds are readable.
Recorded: h=10 m=9
